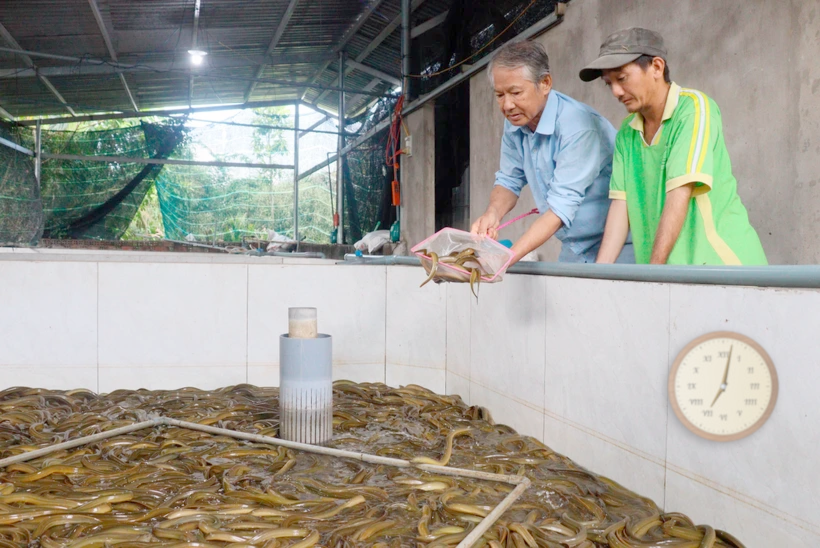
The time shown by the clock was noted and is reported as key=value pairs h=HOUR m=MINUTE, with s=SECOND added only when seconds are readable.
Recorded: h=7 m=2
